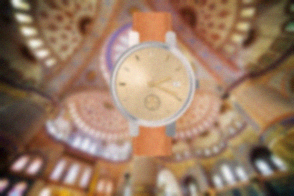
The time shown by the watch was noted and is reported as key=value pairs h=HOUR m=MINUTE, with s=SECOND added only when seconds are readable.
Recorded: h=2 m=19
